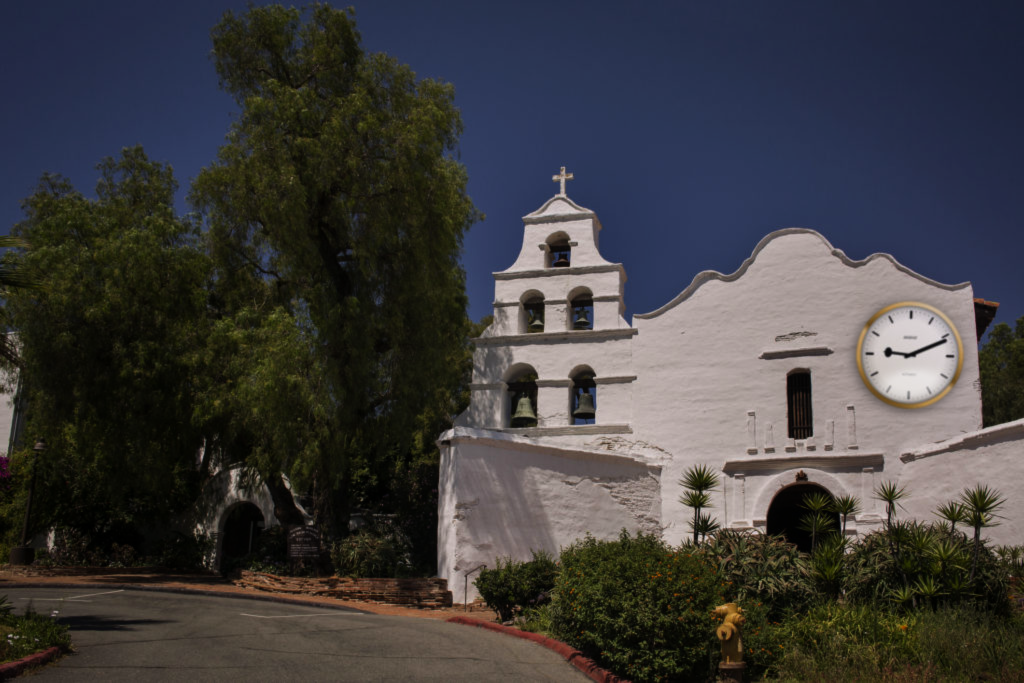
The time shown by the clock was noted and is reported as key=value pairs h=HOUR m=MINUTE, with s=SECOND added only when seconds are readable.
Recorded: h=9 m=11
